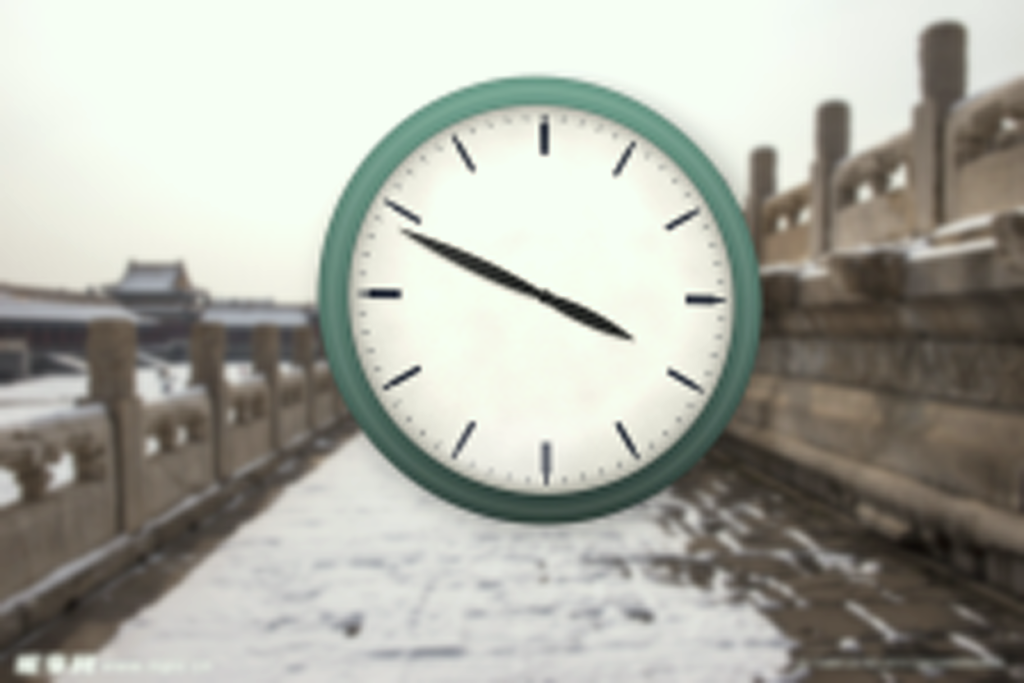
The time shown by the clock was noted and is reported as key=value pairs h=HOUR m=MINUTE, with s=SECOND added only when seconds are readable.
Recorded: h=3 m=49
